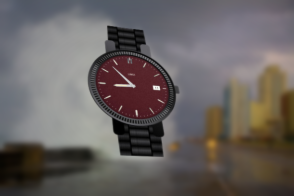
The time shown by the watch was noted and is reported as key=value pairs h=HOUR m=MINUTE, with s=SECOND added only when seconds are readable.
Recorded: h=8 m=53
